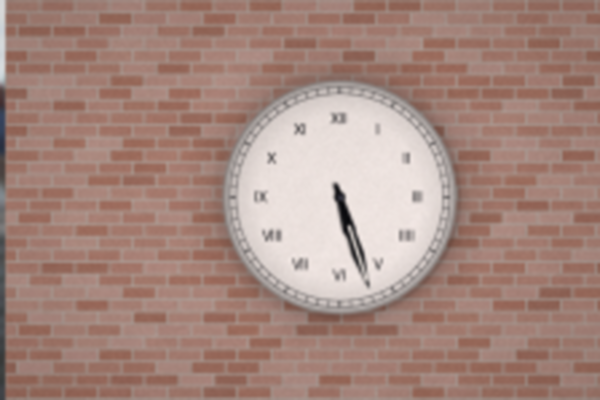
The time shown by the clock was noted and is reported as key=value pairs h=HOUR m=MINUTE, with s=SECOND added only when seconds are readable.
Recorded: h=5 m=27
